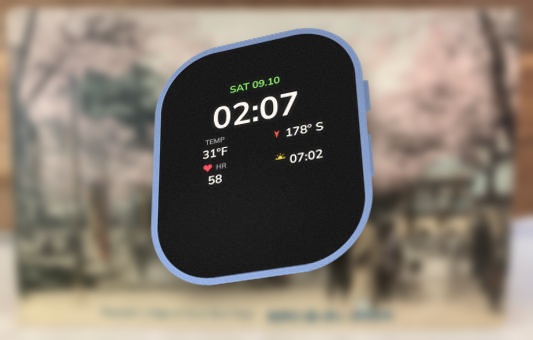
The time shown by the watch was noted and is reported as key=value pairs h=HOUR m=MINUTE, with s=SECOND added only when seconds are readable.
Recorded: h=2 m=7
